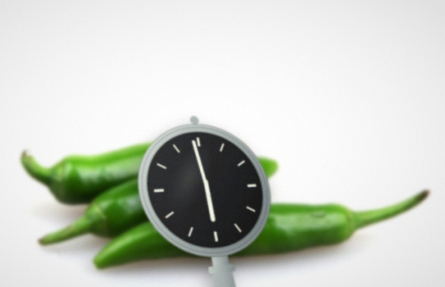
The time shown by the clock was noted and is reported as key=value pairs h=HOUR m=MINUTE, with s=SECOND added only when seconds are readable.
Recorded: h=5 m=59
